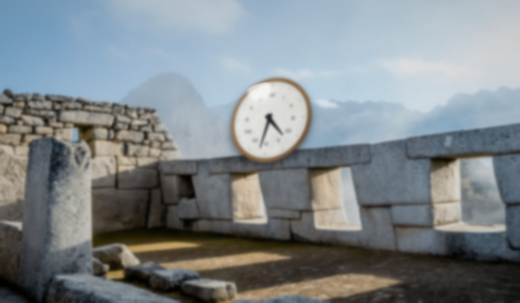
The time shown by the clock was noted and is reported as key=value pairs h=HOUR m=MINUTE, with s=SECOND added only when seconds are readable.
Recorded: h=4 m=32
